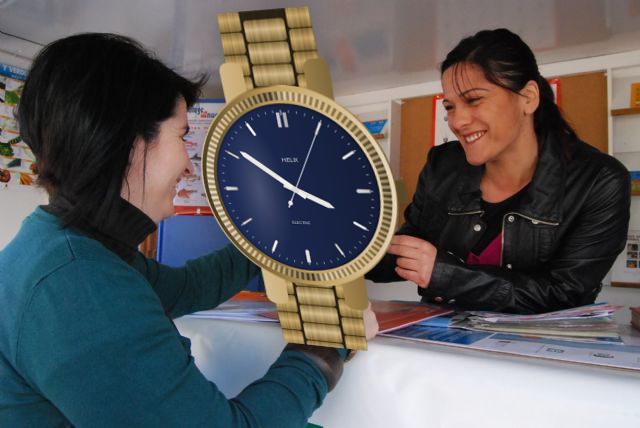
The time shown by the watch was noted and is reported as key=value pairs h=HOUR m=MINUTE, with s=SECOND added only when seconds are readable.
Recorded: h=3 m=51 s=5
